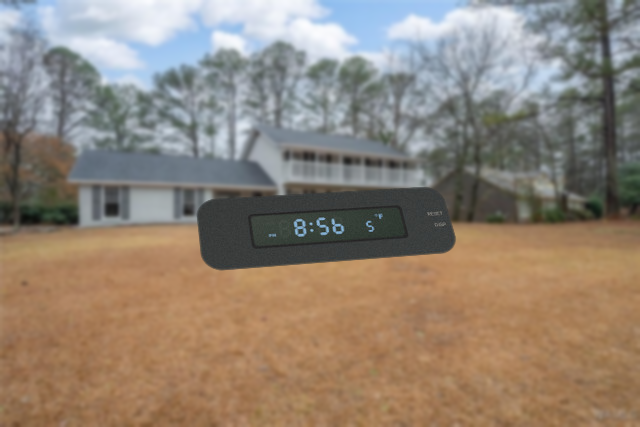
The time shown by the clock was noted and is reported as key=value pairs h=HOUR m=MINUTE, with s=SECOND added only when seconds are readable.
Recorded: h=8 m=56
